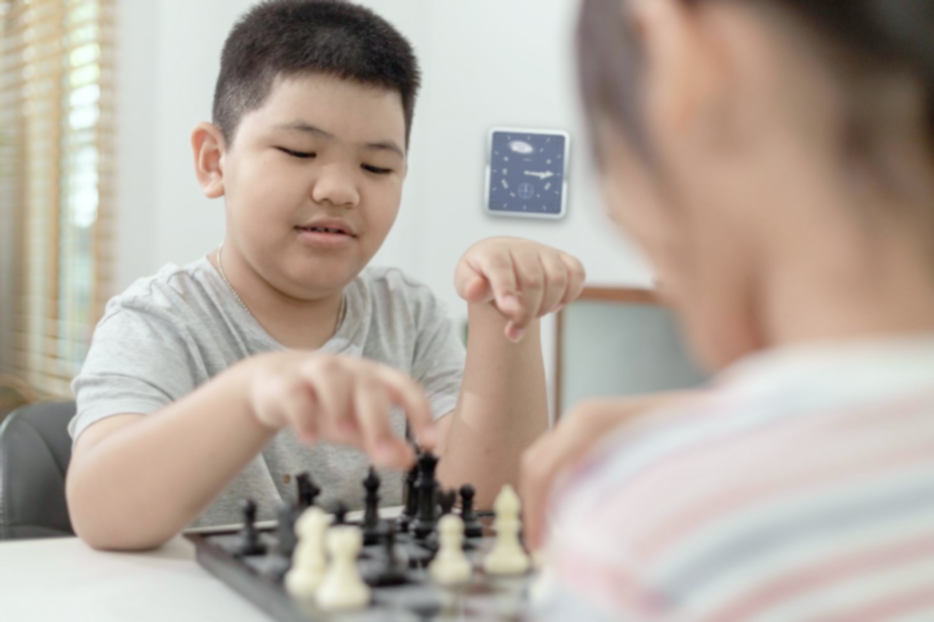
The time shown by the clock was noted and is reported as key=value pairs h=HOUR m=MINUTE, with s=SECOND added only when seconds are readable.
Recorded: h=3 m=15
